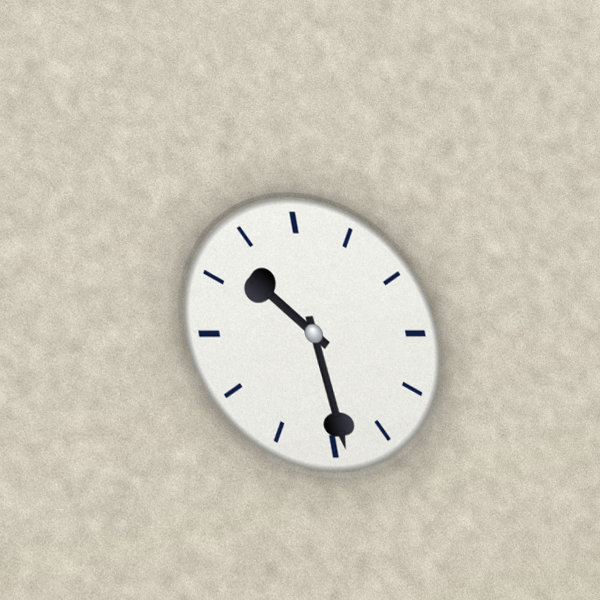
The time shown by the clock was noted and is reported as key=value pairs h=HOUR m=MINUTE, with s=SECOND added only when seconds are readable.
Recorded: h=10 m=29
